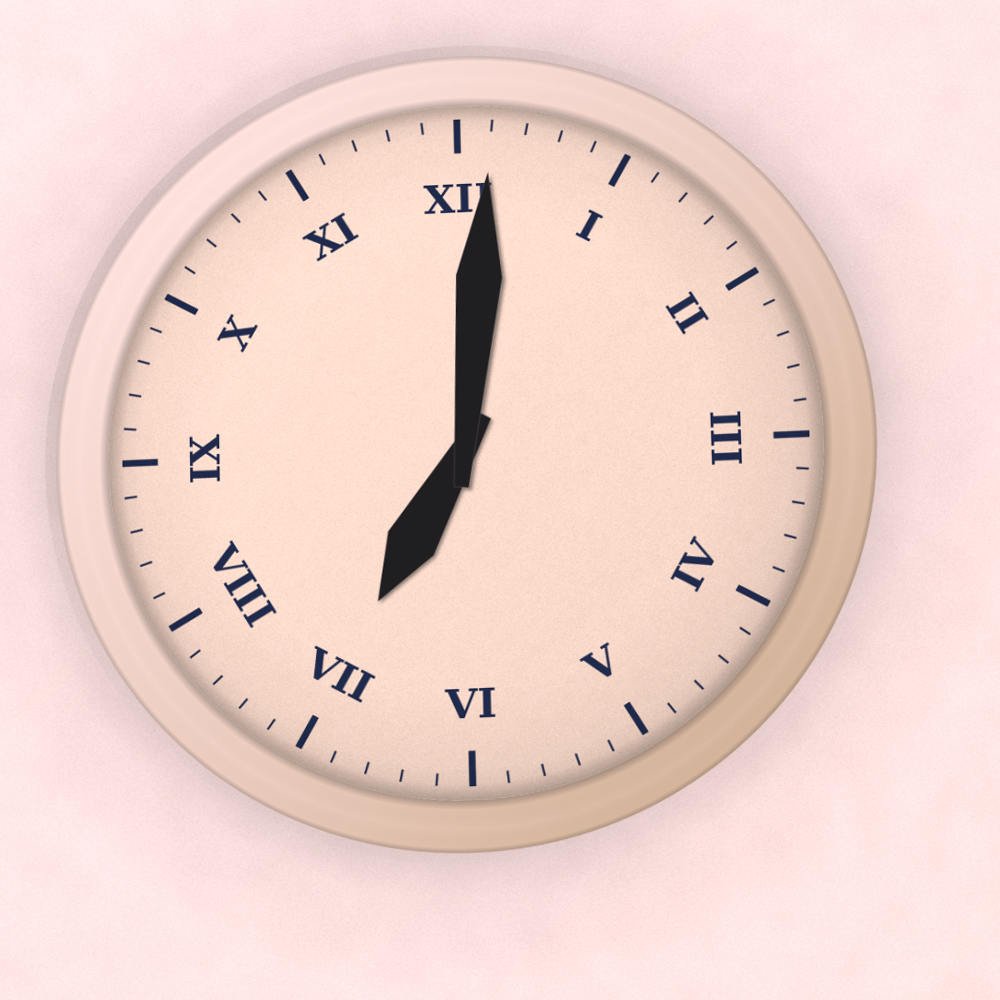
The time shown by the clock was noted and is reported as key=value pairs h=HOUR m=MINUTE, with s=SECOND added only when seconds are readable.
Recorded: h=7 m=1
